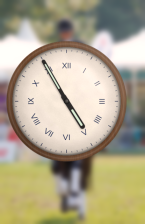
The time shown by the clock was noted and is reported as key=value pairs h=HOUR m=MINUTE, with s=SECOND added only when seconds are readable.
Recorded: h=4 m=55
